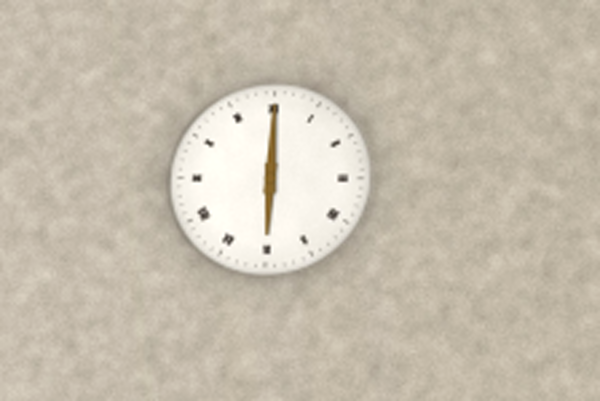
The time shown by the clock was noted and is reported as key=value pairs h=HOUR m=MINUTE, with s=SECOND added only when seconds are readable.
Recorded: h=6 m=0
